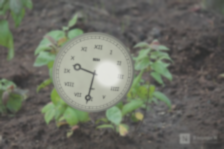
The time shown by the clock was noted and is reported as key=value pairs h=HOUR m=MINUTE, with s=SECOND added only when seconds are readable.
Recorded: h=9 m=31
